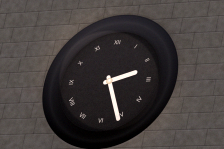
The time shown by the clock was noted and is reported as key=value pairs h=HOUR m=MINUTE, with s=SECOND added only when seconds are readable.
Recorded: h=2 m=26
